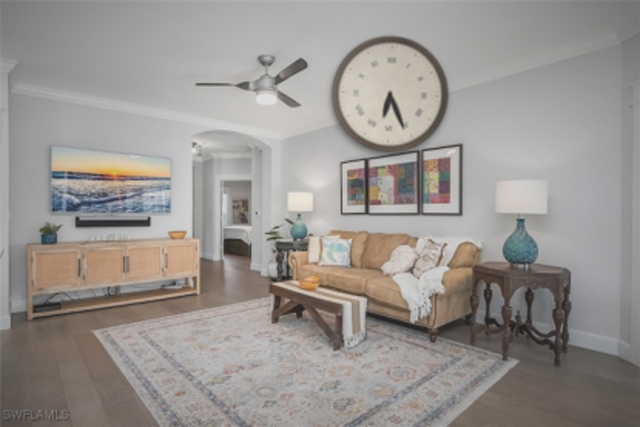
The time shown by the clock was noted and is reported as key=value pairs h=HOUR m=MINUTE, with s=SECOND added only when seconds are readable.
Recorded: h=6 m=26
